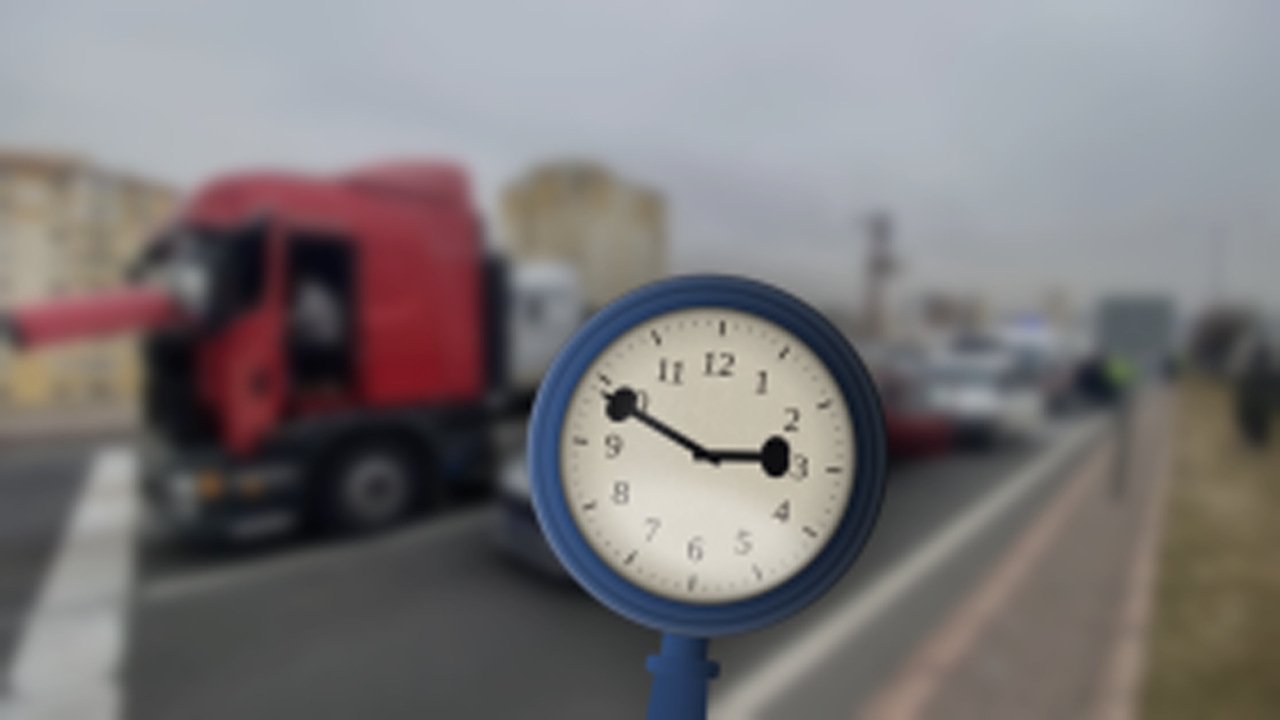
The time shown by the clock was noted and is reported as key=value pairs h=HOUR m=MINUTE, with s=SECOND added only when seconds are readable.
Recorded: h=2 m=49
